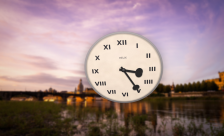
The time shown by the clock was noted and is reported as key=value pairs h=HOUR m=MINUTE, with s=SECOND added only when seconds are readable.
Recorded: h=3 m=25
